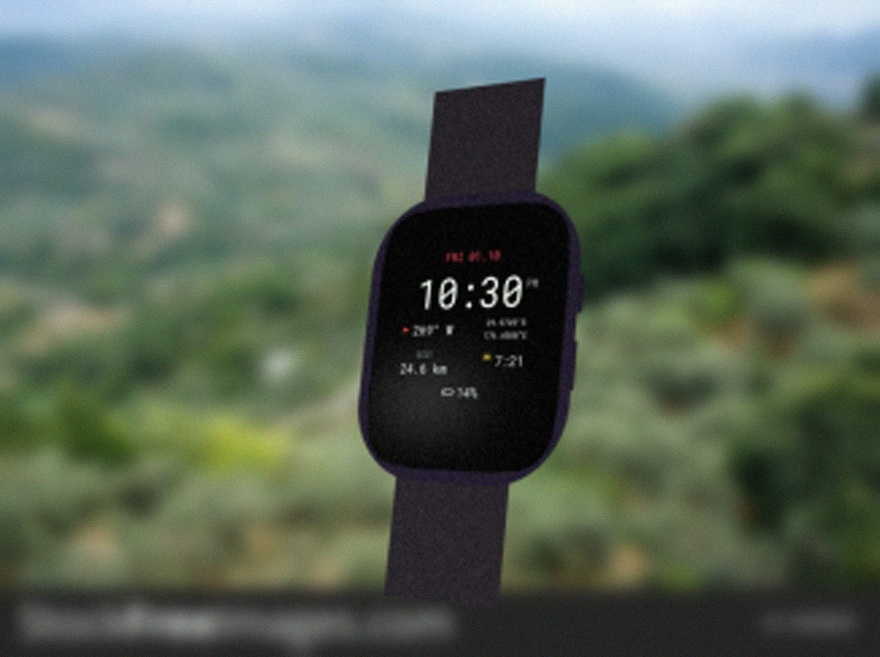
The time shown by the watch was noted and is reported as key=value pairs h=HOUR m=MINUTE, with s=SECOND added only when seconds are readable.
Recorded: h=10 m=30
